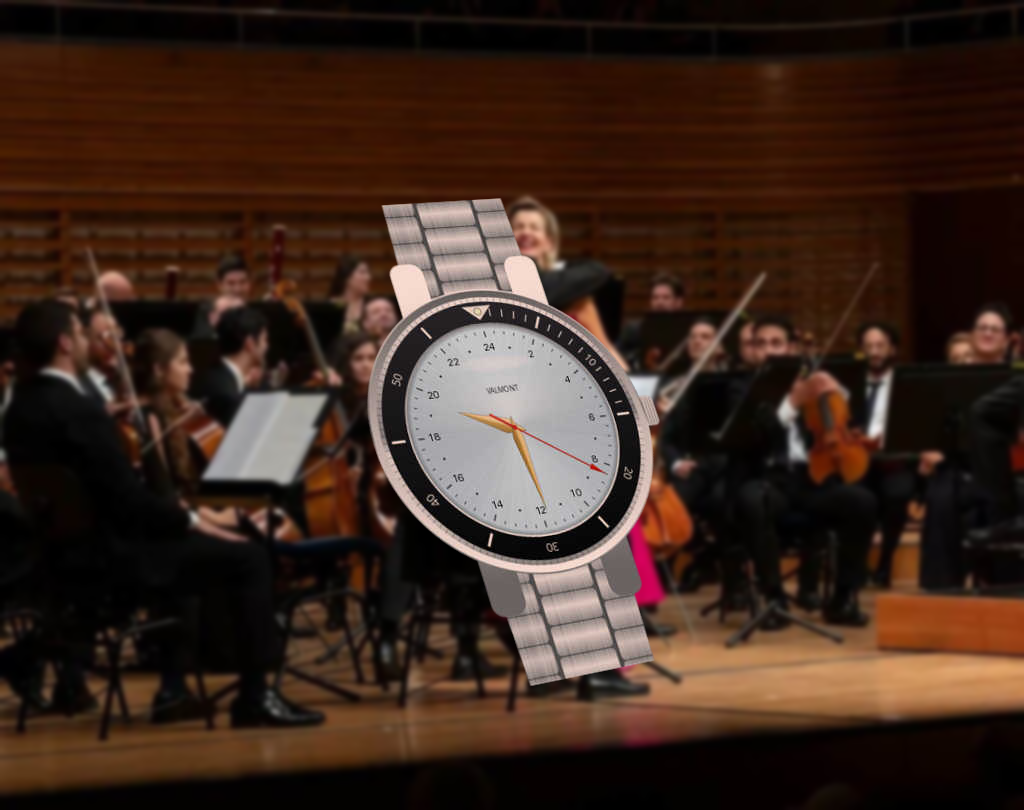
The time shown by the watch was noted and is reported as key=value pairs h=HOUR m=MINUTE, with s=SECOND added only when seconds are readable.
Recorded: h=19 m=29 s=21
